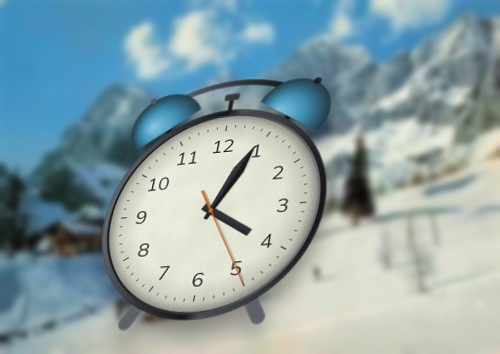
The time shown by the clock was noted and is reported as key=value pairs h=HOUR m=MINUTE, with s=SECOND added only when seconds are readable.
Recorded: h=4 m=4 s=25
